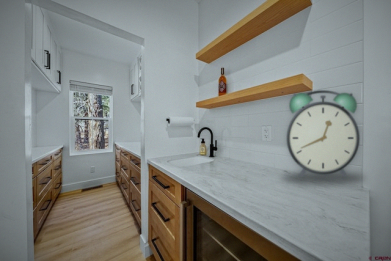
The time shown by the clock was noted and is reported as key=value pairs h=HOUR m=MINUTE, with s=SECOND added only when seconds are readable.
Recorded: h=12 m=41
